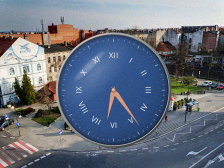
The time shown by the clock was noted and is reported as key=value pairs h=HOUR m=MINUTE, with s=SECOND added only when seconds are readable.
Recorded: h=6 m=24
